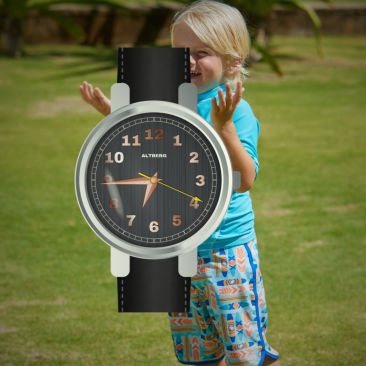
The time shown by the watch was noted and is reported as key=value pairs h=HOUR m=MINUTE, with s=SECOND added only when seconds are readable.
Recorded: h=6 m=44 s=19
